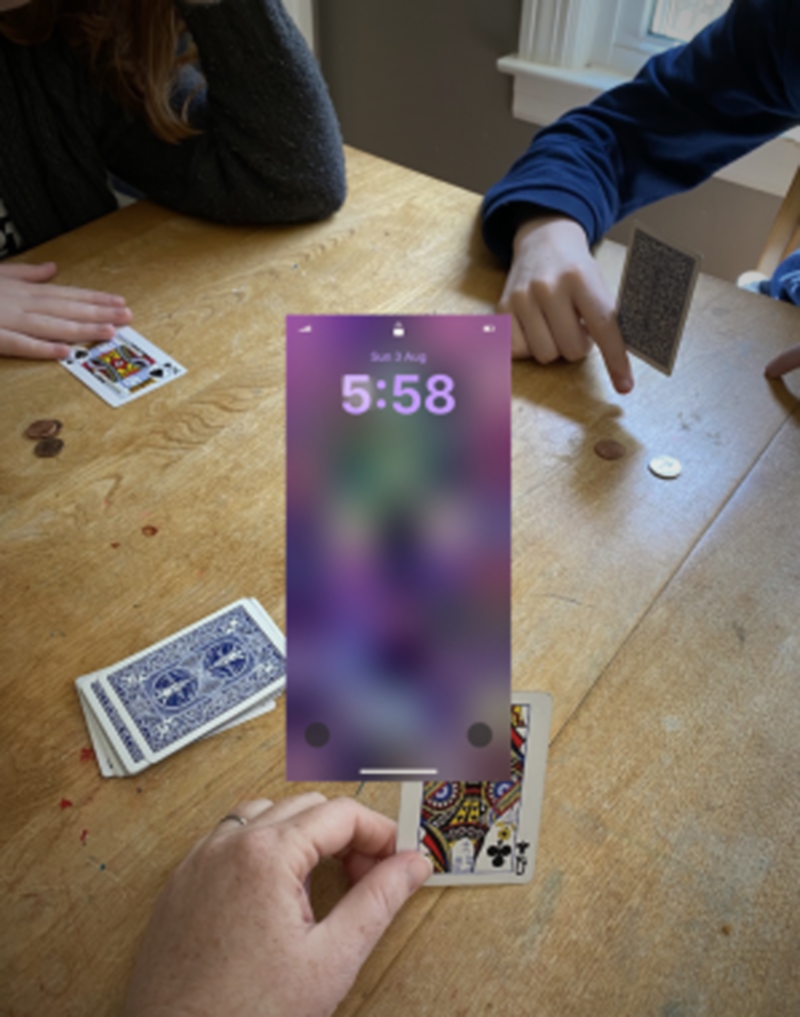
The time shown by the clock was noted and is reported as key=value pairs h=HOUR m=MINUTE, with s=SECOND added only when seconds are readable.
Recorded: h=5 m=58
